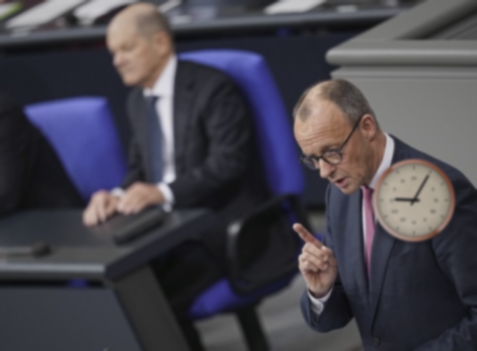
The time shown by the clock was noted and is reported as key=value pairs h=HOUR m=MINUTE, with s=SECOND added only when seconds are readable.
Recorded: h=9 m=5
